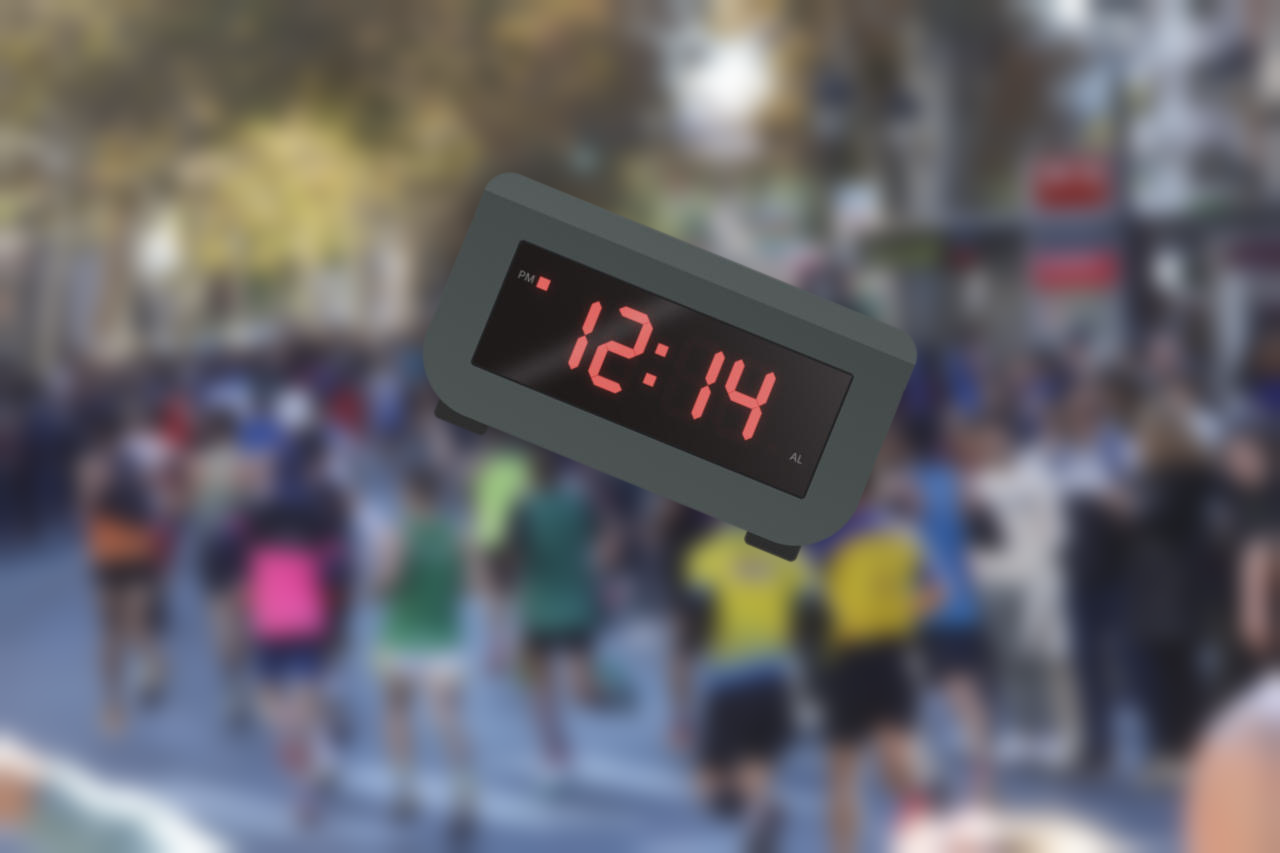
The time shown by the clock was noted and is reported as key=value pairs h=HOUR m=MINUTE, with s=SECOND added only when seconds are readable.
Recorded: h=12 m=14
